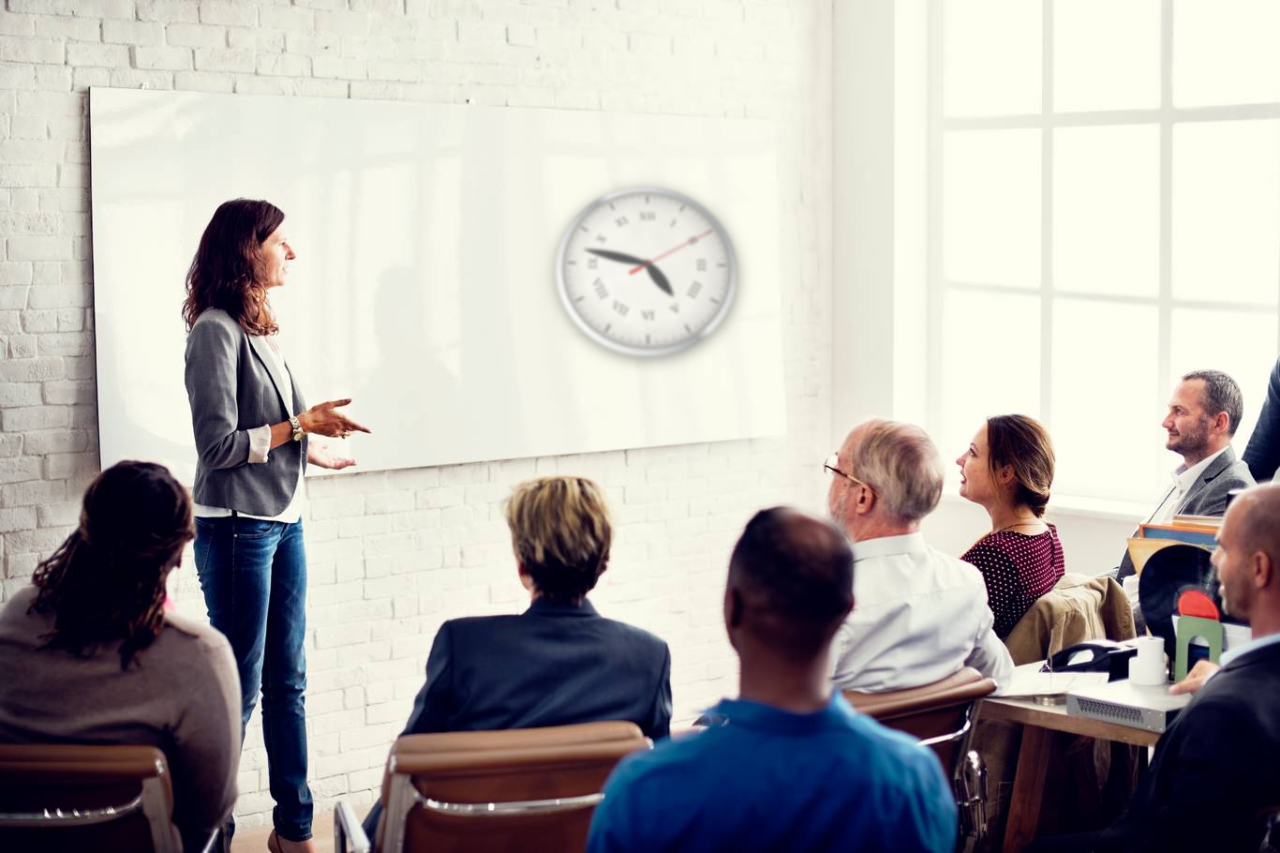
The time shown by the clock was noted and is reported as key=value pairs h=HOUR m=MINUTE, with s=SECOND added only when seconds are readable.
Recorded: h=4 m=47 s=10
